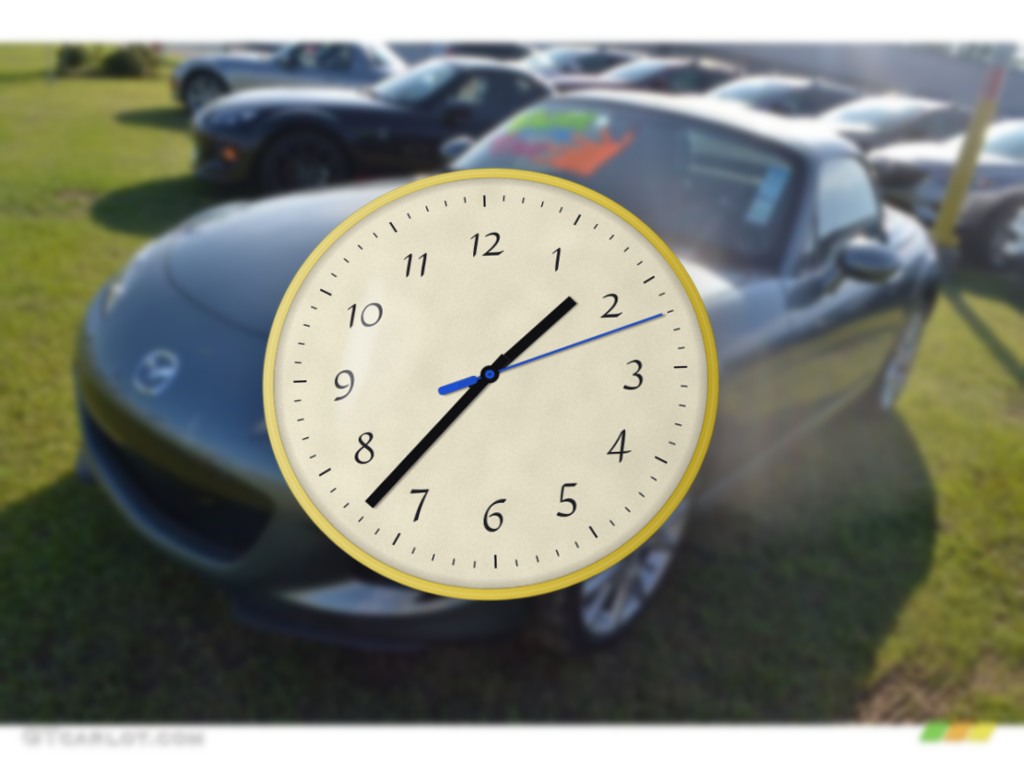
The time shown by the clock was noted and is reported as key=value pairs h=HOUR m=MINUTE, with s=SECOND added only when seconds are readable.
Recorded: h=1 m=37 s=12
